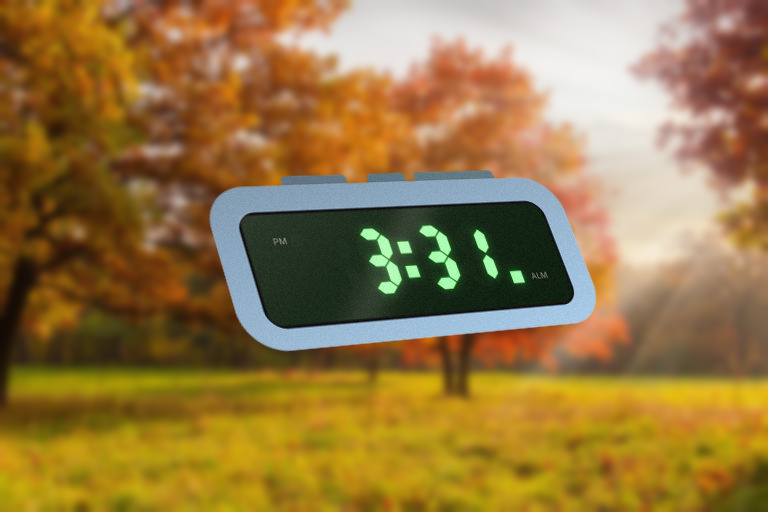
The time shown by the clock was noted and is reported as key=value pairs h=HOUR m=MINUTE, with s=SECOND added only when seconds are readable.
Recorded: h=3 m=31
